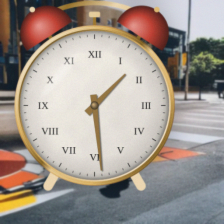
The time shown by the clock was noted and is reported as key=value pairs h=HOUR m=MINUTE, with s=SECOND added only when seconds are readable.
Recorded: h=1 m=29
